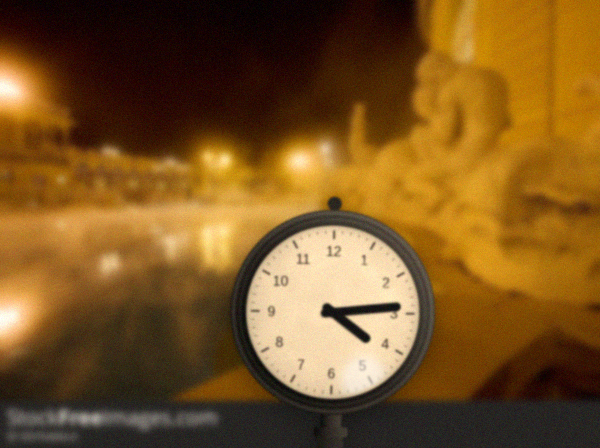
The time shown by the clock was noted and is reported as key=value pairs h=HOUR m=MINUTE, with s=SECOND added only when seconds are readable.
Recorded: h=4 m=14
